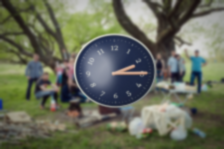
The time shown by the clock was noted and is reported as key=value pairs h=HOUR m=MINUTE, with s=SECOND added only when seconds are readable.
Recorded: h=2 m=15
